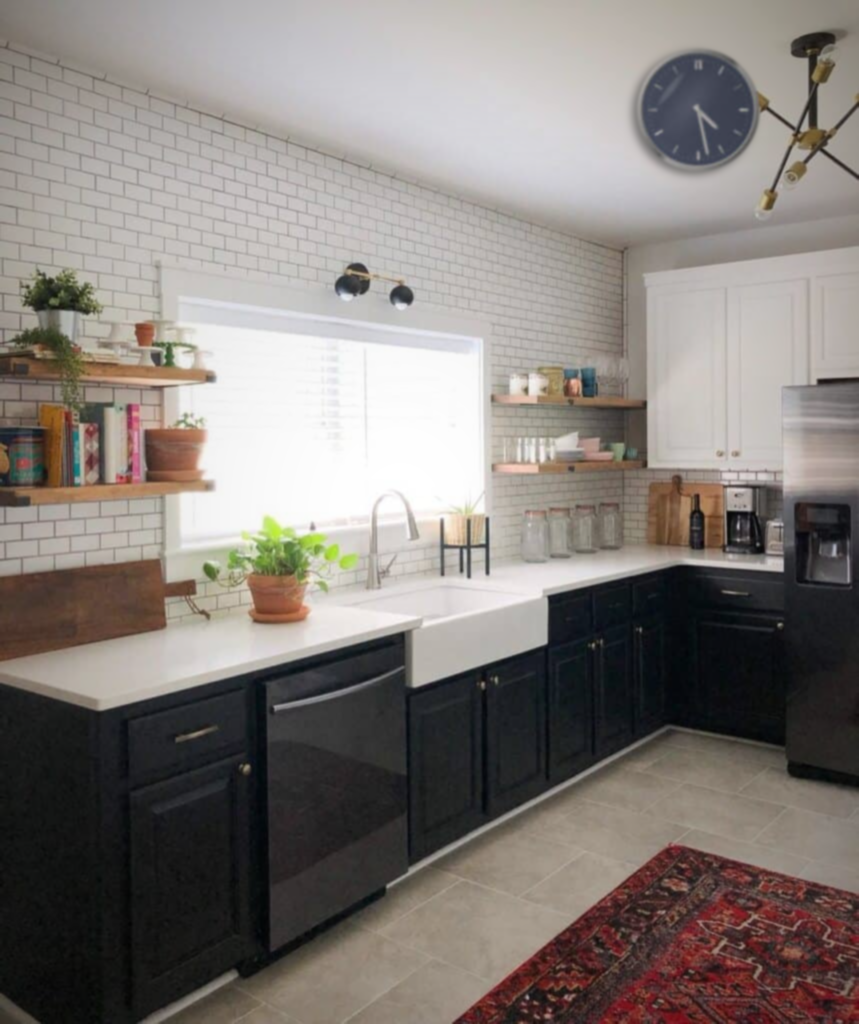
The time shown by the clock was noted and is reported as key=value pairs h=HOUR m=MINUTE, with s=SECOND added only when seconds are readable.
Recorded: h=4 m=28
